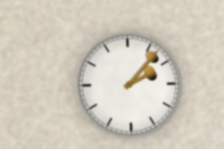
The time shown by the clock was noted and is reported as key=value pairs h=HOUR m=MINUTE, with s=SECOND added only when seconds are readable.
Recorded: h=2 m=7
